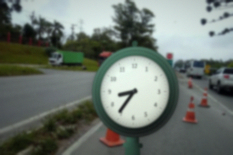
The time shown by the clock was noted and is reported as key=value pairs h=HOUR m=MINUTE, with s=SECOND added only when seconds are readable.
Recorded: h=8 m=36
